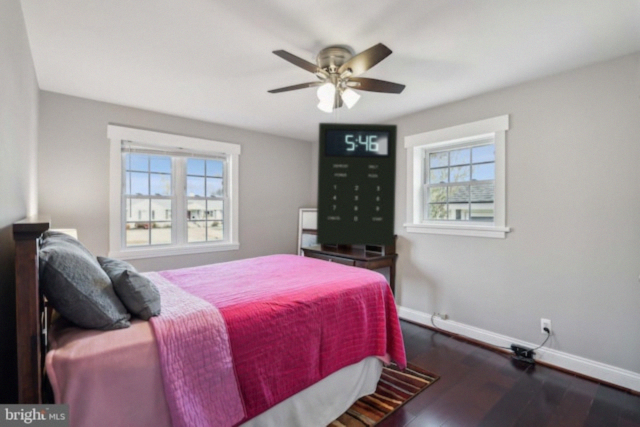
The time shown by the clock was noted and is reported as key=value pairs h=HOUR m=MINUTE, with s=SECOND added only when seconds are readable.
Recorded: h=5 m=46
